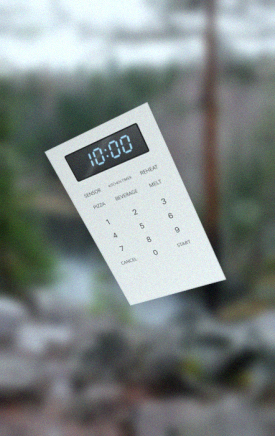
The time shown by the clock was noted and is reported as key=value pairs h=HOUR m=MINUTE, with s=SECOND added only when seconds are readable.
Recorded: h=10 m=0
